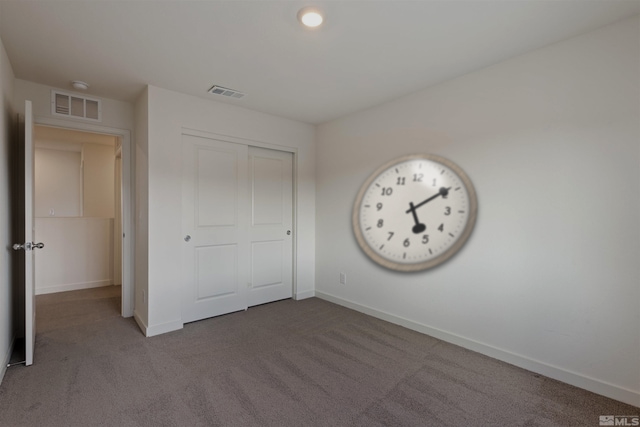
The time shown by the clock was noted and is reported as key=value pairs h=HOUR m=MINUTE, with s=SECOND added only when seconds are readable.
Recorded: h=5 m=9
